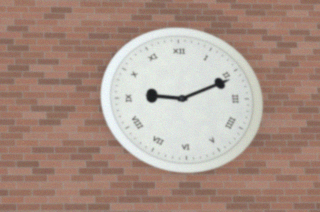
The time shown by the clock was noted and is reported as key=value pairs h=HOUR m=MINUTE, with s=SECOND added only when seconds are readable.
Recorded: h=9 m=11
